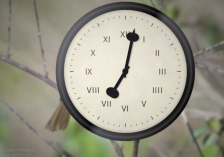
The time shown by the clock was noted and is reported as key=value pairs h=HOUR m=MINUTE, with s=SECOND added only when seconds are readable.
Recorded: h=7 m=2
